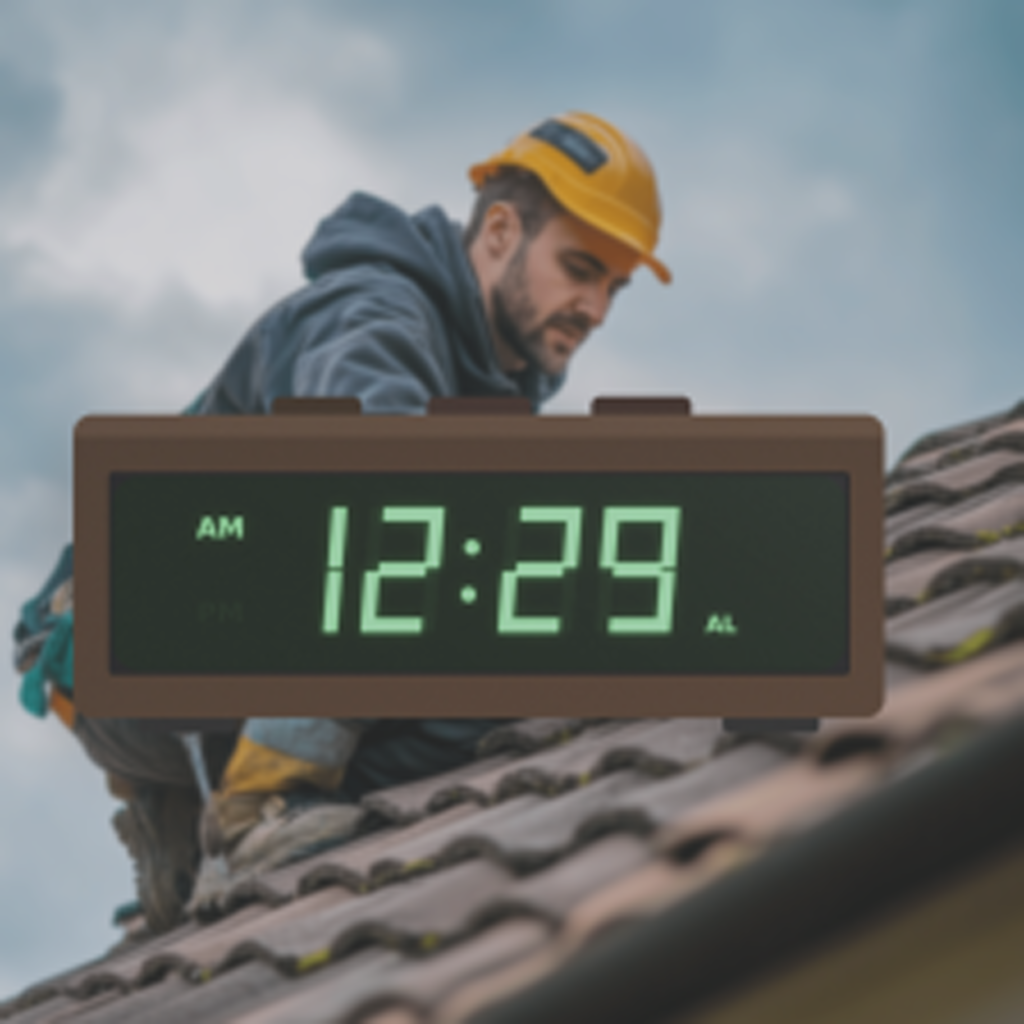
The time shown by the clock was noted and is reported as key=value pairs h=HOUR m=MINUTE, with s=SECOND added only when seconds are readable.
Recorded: h=12 m=29
